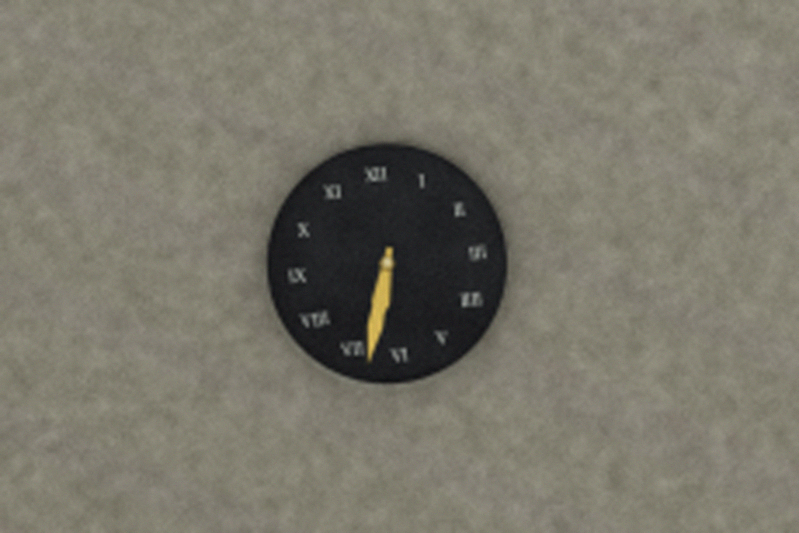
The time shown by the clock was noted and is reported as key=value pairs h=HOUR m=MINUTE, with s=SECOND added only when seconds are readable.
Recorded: h=6 m=33
